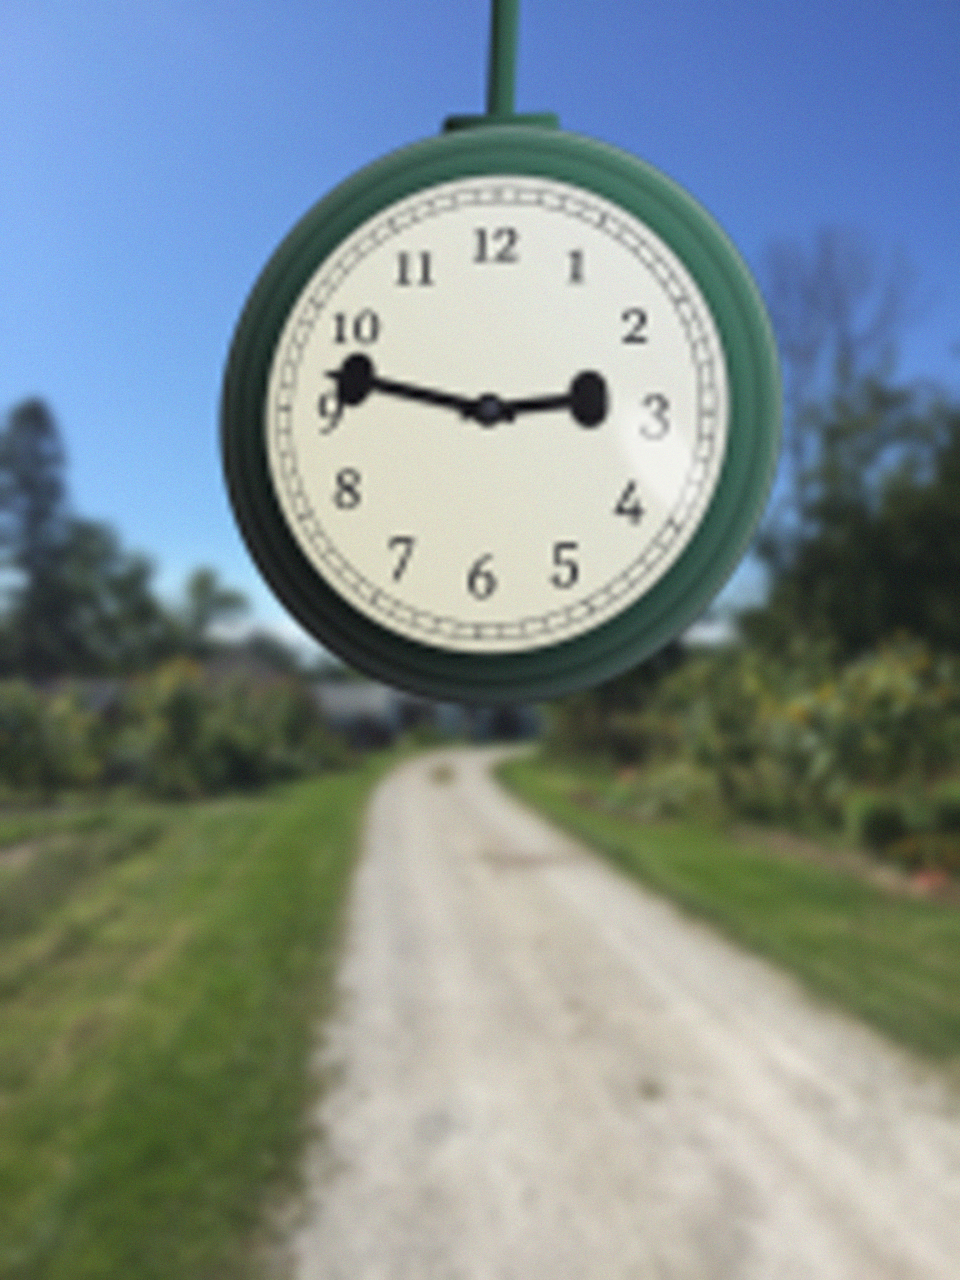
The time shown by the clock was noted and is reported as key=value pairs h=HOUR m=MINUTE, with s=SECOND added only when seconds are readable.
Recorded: h=2 m=47
